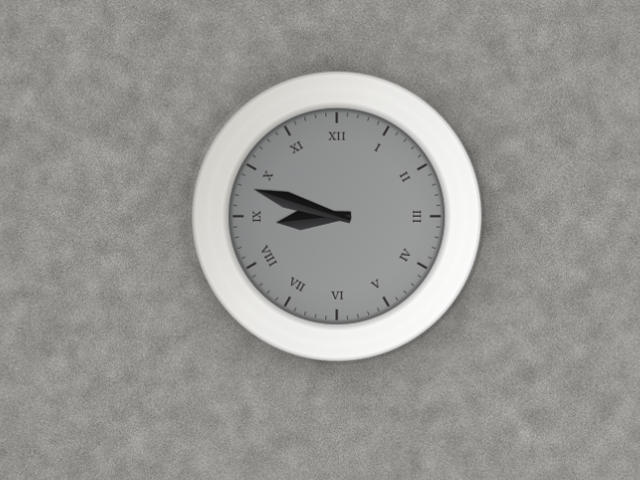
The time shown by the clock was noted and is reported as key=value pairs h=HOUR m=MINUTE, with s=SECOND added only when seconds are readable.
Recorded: h=8 m=48
